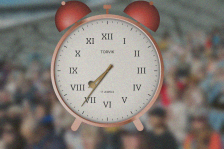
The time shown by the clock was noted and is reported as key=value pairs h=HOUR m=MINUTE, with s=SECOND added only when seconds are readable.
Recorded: h=7 m=36
